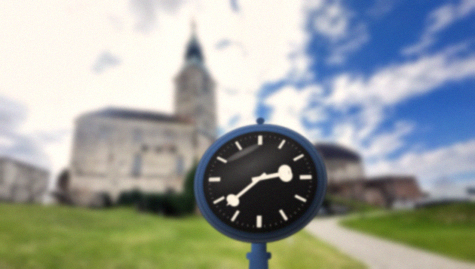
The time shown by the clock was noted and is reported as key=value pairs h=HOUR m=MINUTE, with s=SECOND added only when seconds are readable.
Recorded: h=2 m=38
